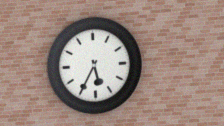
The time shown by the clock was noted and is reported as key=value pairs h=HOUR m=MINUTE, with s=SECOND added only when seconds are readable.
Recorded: h=5 m=35
